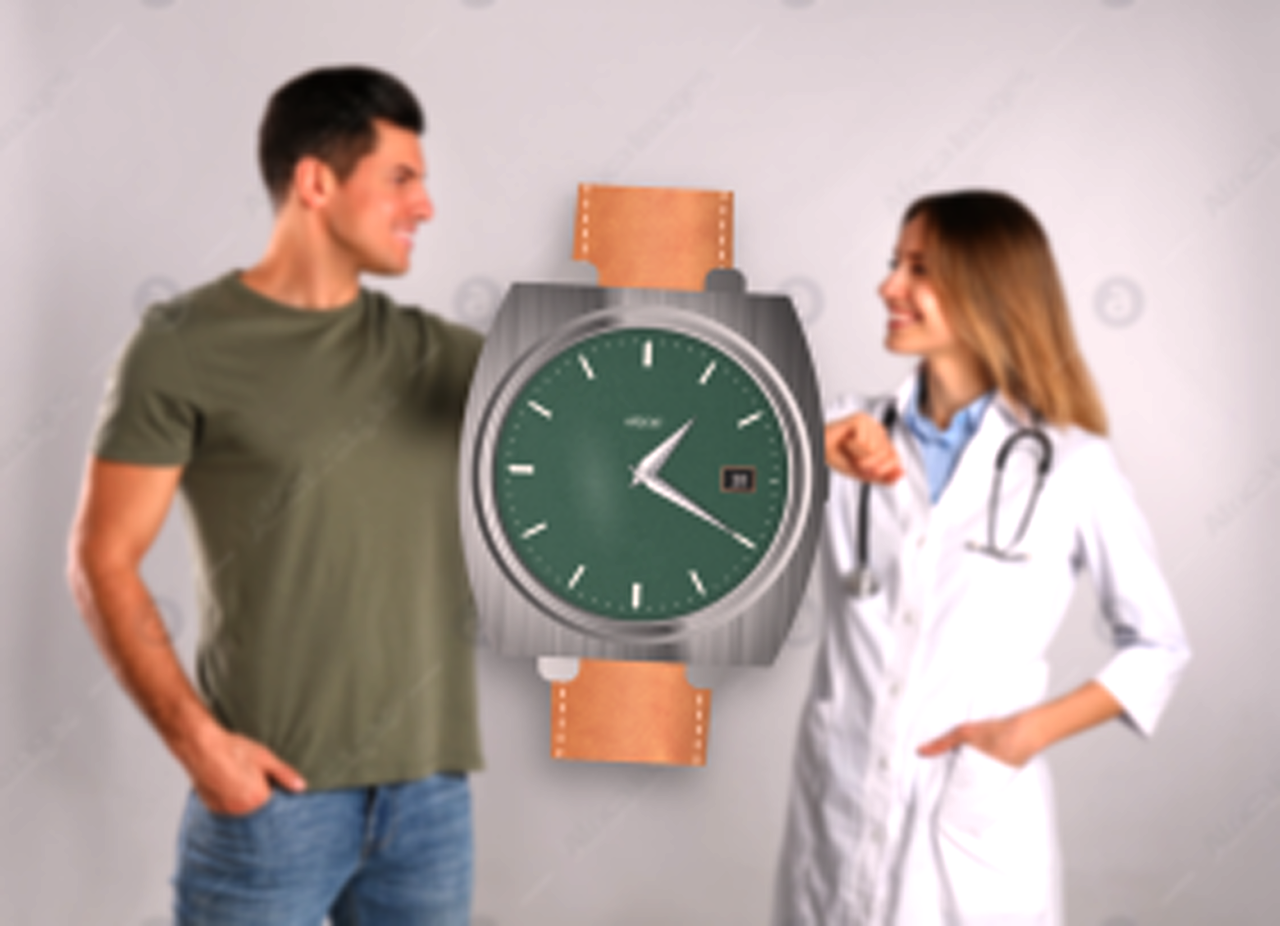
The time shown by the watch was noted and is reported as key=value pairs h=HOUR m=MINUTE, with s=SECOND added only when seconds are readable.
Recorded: h=1 m=20
